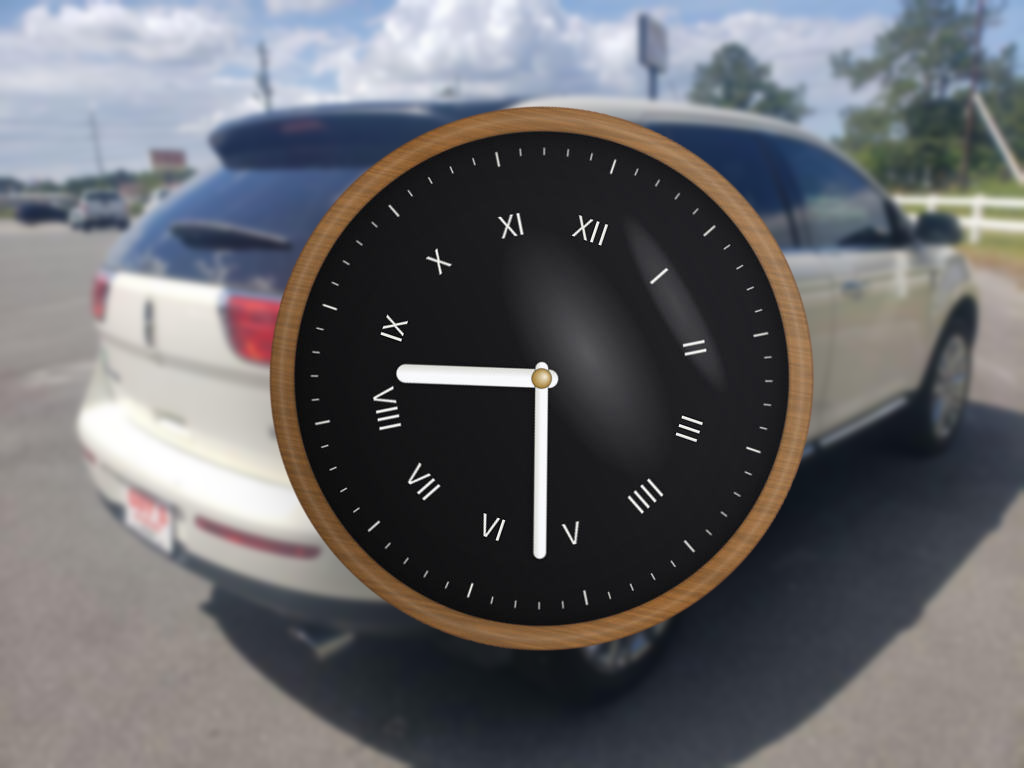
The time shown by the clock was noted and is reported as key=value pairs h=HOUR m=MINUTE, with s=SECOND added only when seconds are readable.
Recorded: h=8 m=27
